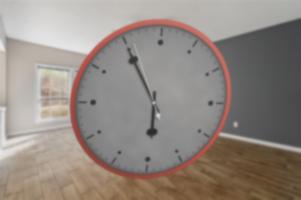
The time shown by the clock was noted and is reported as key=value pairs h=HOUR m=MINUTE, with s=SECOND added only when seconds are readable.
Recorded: h=5 m=54 s=56
